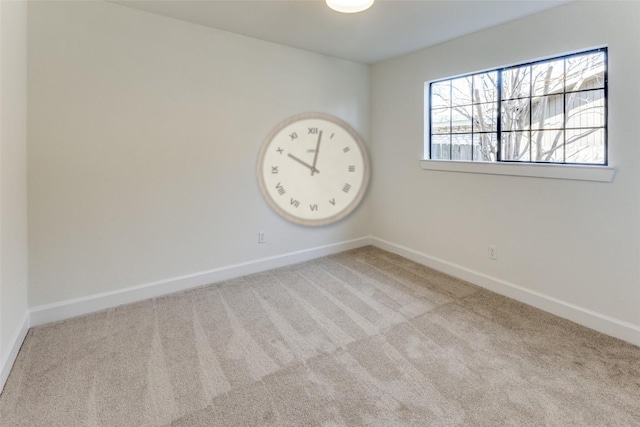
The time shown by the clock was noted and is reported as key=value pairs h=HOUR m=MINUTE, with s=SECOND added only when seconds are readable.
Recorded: h=10 m=2
